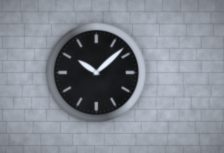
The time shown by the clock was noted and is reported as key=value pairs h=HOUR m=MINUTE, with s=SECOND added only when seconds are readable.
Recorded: h=10 m=8
